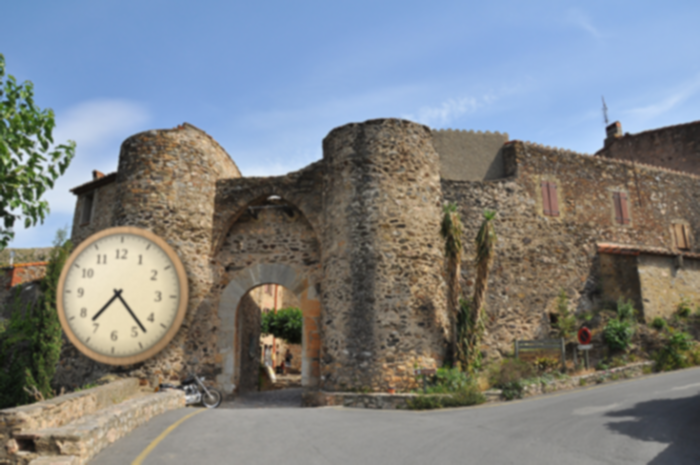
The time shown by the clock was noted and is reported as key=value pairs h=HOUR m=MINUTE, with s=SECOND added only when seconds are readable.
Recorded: h=7 m=23
